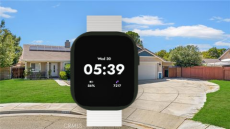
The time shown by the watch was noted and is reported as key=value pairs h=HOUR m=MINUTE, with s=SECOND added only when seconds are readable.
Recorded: h=5 m=39
